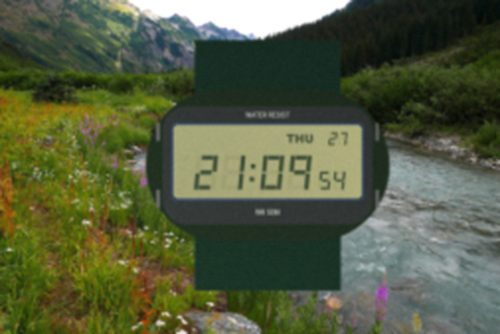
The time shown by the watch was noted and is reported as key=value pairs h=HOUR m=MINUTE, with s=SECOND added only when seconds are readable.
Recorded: h=21 m=9 s=54
